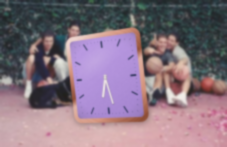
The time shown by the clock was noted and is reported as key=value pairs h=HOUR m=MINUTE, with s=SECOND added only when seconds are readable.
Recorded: h=6 m=28
